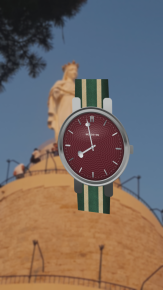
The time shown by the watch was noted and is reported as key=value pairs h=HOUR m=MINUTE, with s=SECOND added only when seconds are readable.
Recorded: h=7 m=58
